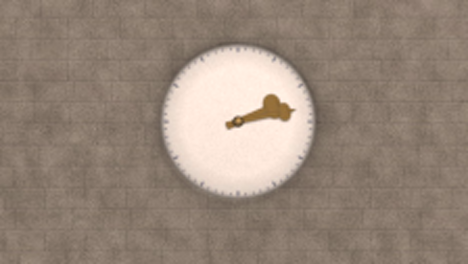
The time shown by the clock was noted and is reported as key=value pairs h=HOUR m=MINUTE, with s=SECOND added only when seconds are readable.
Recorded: h=2 m=13
